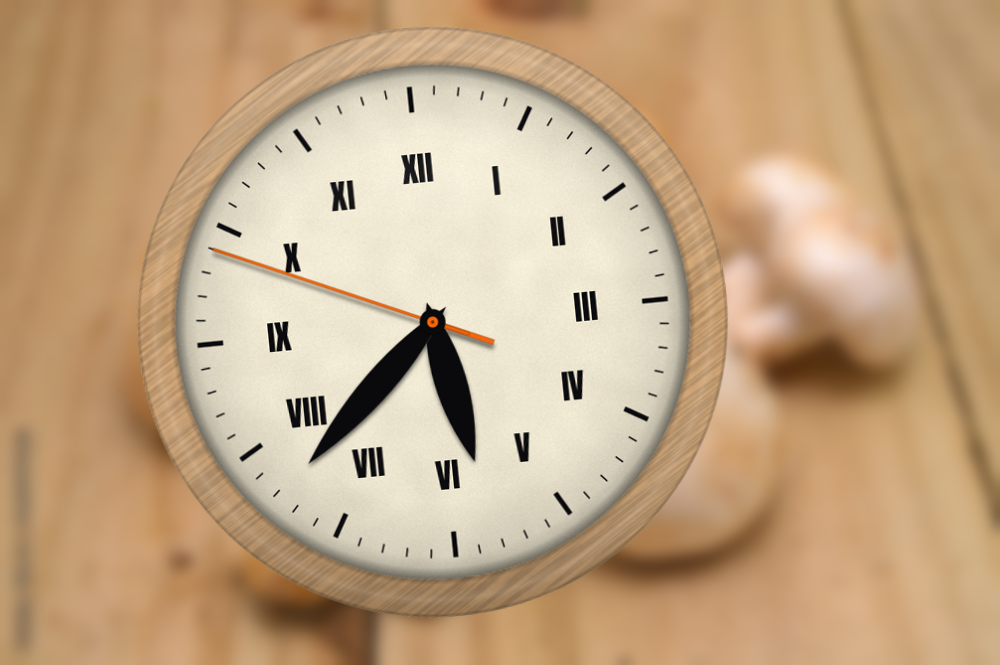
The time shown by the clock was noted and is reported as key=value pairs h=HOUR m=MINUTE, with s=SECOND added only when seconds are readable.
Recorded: h=5 m=37 s=49
